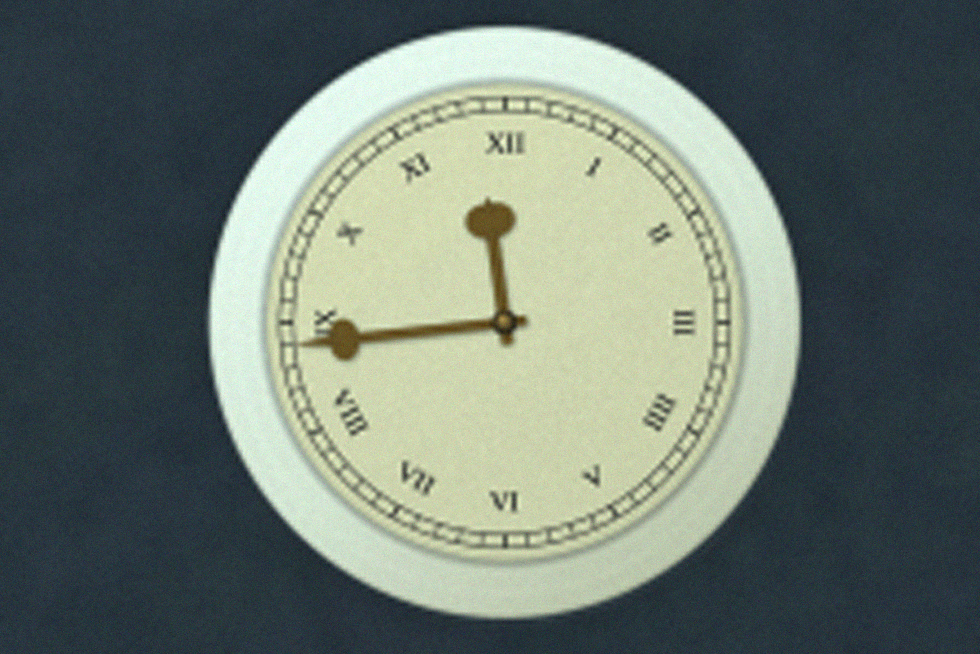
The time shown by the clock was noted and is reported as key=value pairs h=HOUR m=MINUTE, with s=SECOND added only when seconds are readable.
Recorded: h=11 m=44
